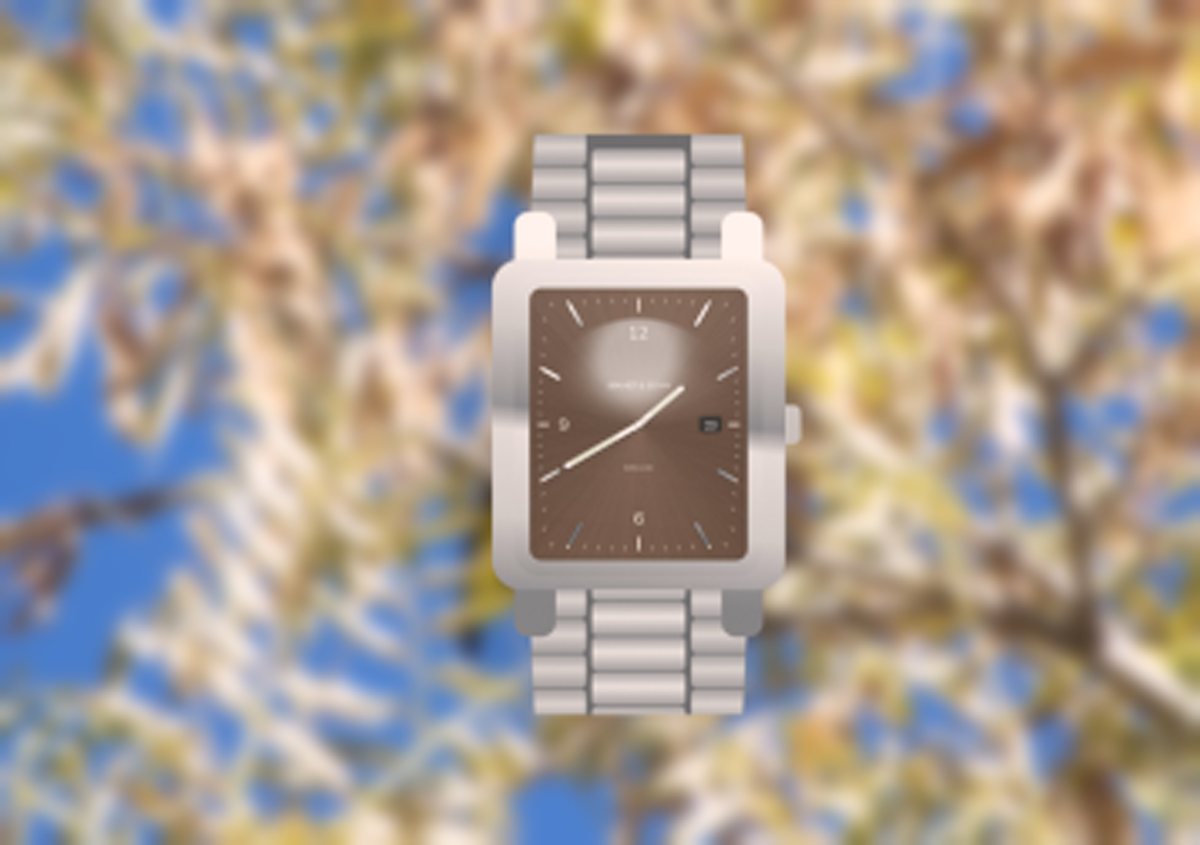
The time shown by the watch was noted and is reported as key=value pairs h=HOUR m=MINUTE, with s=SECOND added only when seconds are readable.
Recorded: h=1 m=40
